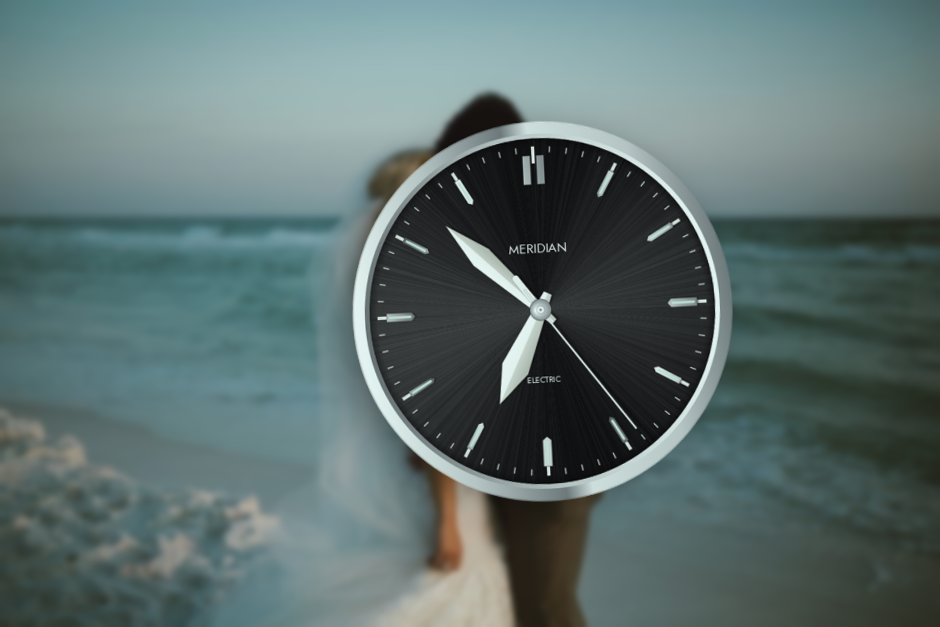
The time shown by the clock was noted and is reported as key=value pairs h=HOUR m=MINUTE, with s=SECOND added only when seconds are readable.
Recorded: h=6 m=52 s=24
